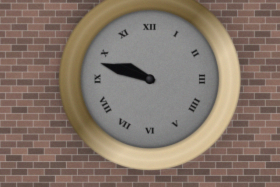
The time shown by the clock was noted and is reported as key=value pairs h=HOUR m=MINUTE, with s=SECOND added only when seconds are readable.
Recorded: h=9 m=48
